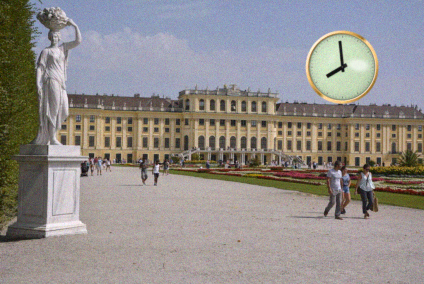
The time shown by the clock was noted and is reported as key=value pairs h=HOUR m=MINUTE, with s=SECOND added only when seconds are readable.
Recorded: h=7 m=59
